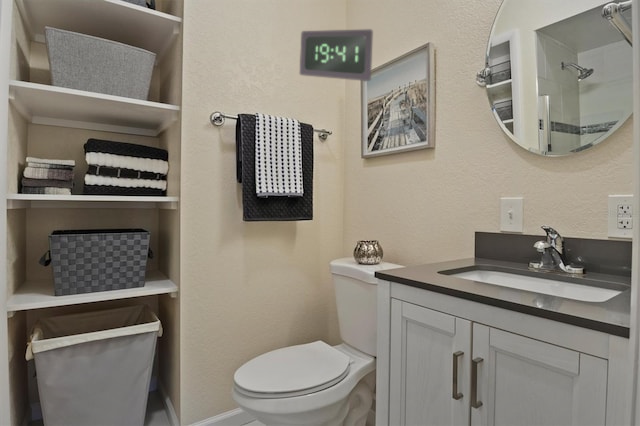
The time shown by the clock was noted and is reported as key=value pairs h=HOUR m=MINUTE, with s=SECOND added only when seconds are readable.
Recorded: h=19 m=41
